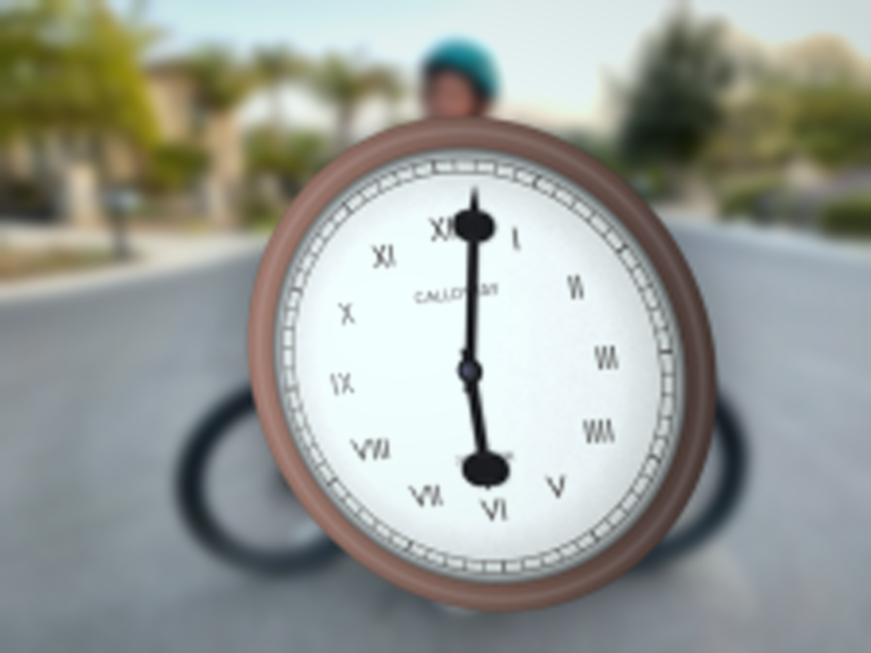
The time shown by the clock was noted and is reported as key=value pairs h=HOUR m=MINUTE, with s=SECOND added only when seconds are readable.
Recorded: h=6 m=2
